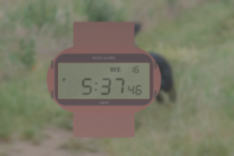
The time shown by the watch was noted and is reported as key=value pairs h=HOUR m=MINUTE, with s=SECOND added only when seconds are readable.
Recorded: h=5 m=37 s=46
